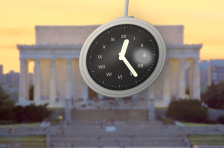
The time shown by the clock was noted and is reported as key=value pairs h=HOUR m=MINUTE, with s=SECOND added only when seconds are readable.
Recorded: h=12 m=24
